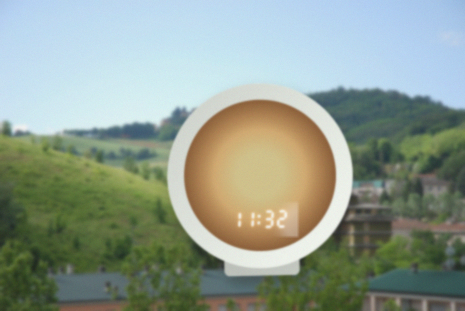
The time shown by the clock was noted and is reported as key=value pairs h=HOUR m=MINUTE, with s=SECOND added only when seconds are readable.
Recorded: h=11 m=32
